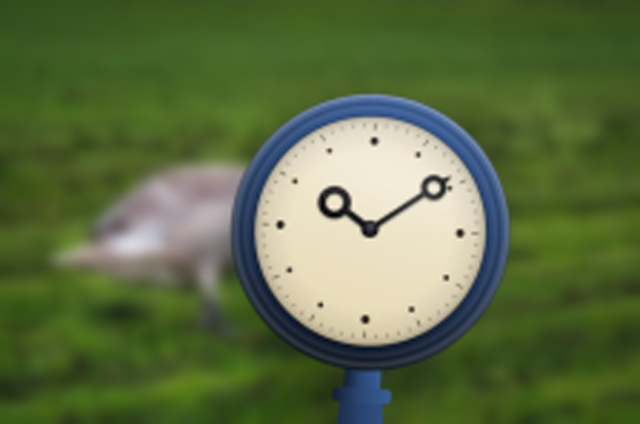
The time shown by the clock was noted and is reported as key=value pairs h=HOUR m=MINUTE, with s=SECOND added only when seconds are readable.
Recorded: h=10 m=9
